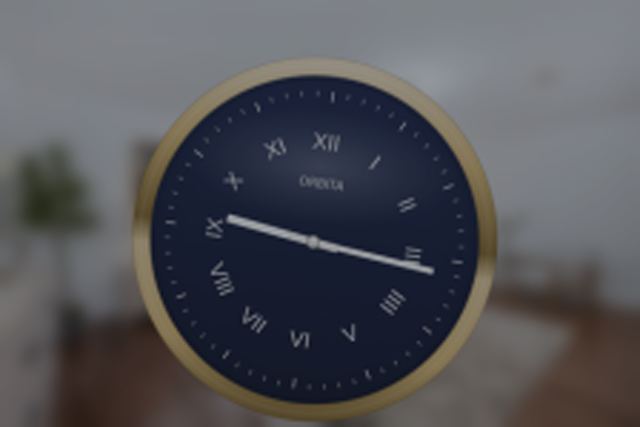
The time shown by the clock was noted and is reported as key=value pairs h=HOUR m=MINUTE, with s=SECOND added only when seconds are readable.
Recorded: h=9 m=16
